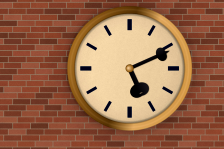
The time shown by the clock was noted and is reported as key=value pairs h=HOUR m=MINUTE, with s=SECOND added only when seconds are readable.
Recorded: h=5 m=11
